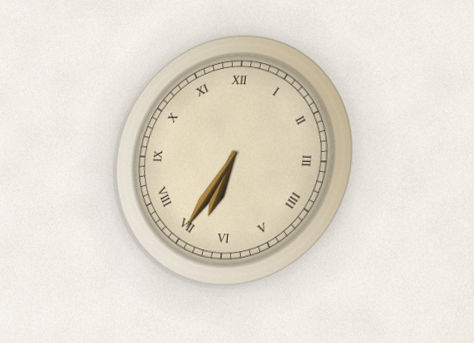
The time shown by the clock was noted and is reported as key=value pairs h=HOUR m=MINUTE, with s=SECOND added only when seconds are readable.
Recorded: h=6 m=35
